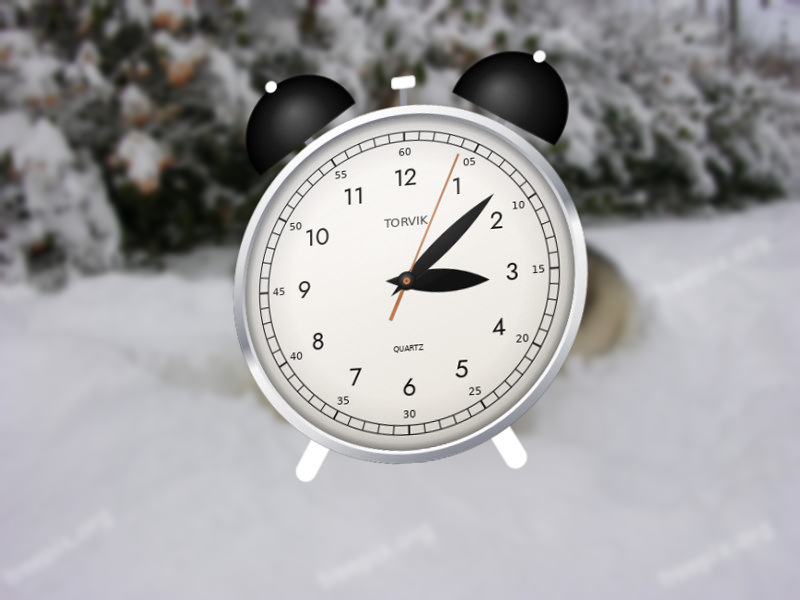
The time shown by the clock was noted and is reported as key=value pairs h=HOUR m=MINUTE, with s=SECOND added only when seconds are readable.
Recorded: h=3 m=8 s=4
